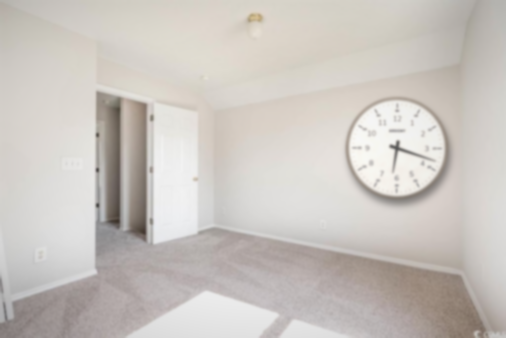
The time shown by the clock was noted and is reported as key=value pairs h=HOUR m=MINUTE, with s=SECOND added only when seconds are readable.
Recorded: h=6 m=18
